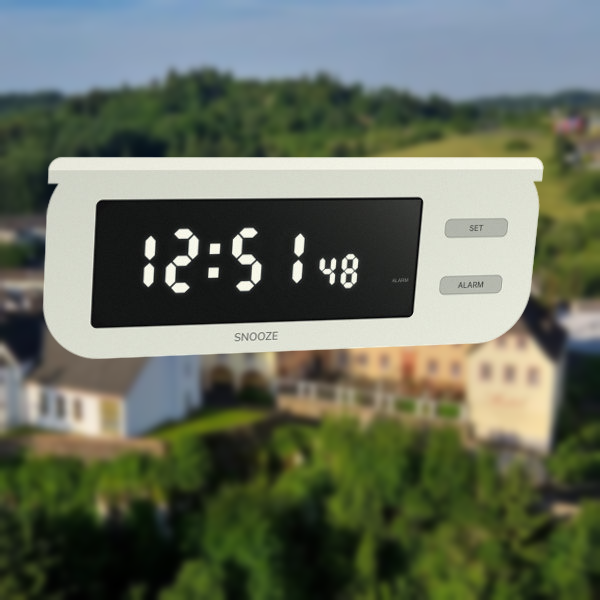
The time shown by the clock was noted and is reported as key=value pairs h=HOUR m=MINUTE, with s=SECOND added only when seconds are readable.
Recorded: h=12 m=51 s=48
